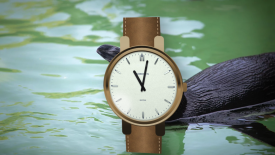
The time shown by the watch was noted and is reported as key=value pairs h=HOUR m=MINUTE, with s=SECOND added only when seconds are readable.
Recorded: h=11 m=2
